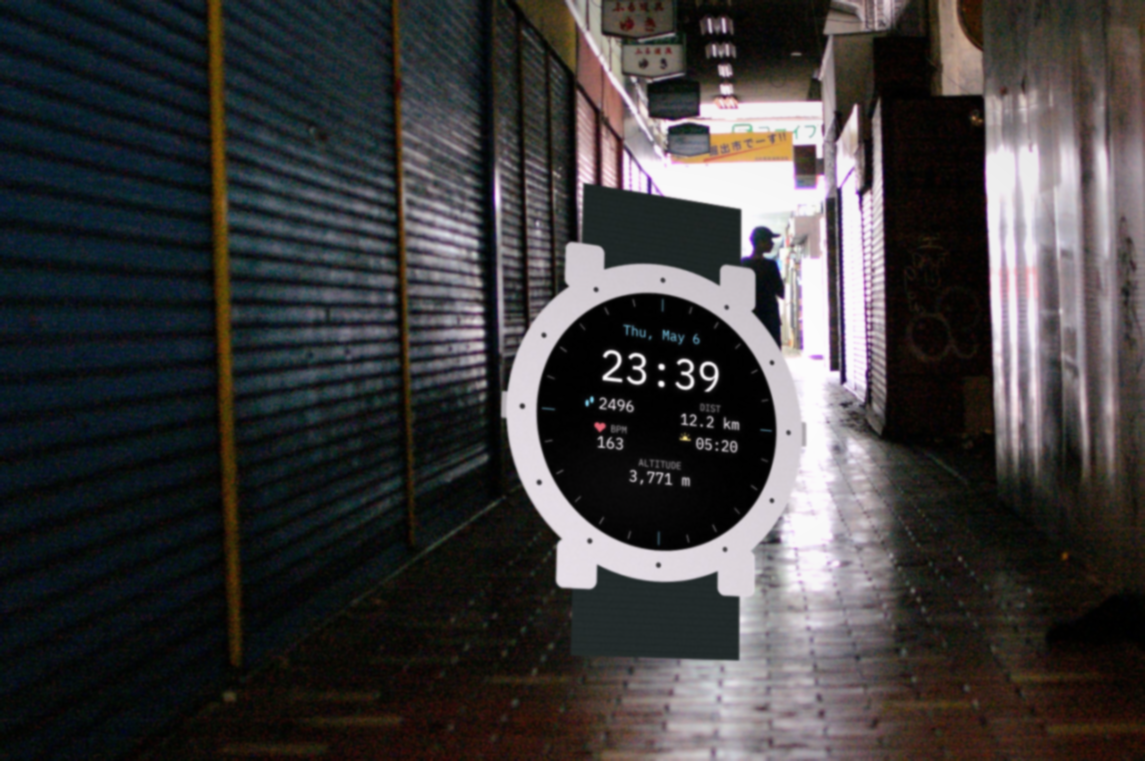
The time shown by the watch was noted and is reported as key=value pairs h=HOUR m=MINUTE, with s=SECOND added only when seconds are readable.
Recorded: h=23 m=39
